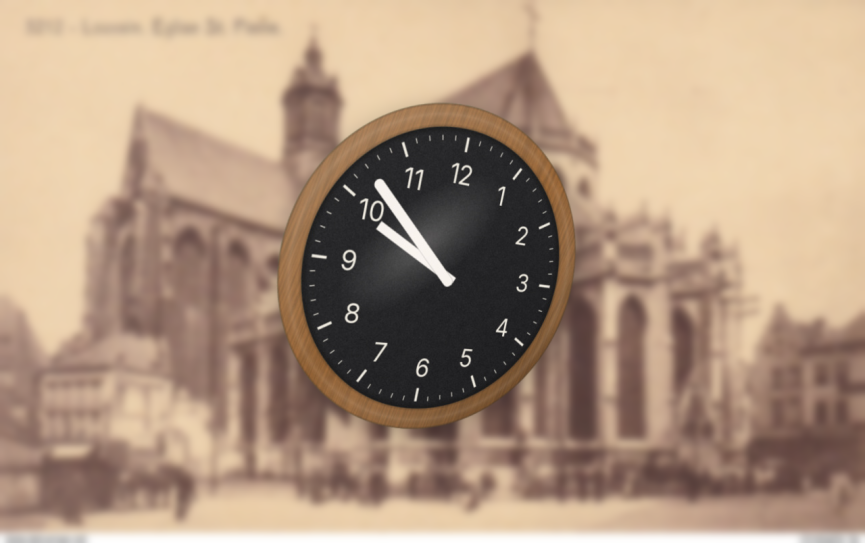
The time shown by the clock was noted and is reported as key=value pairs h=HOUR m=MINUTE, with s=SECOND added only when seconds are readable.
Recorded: h=9 m=52
